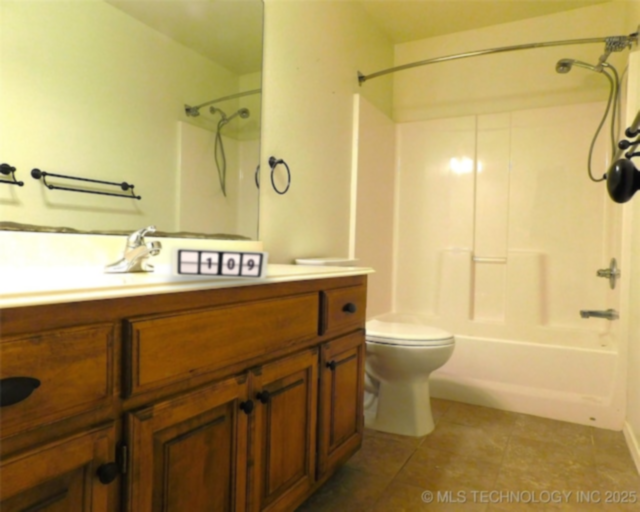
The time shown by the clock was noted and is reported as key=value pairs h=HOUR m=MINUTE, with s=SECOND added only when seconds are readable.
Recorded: h=1 m=9
